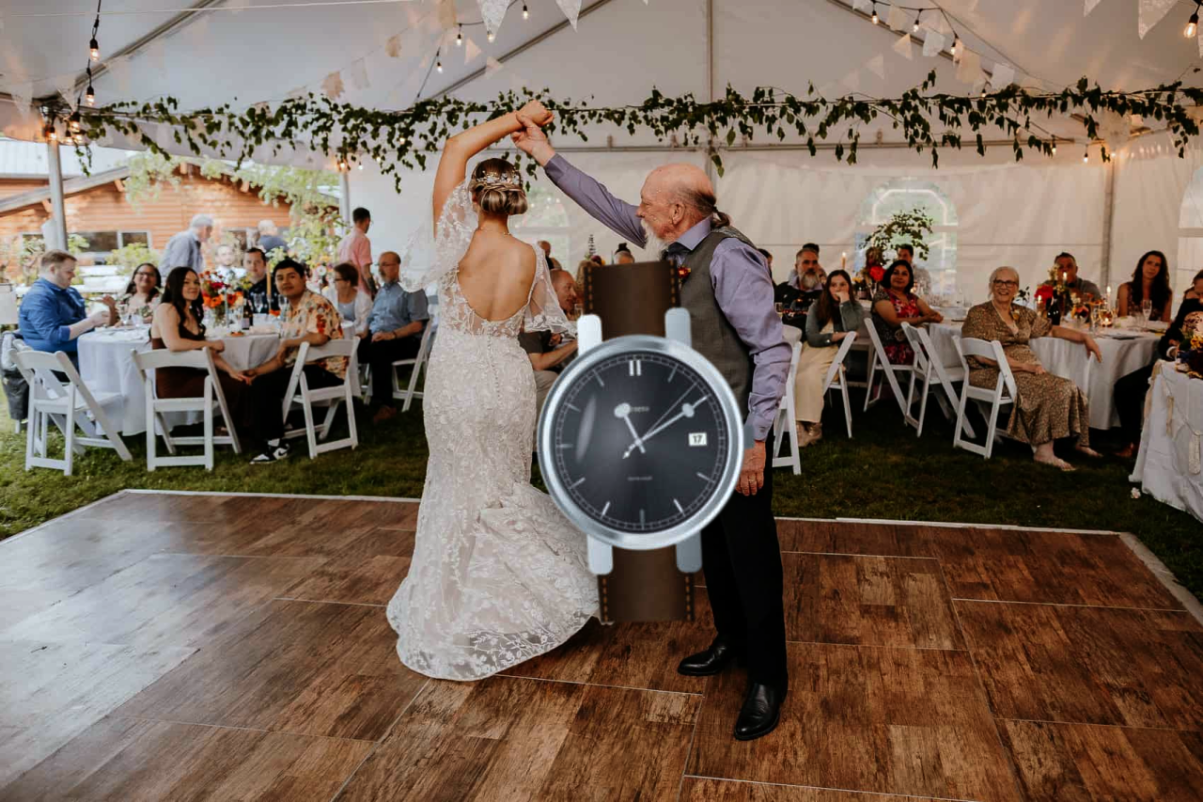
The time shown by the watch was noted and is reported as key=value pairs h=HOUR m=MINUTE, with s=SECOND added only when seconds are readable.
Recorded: h=11 m=10 s=8
